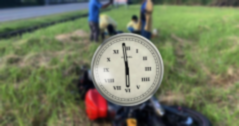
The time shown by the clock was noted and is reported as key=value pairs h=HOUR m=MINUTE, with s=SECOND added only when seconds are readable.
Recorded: h=5 m=59
